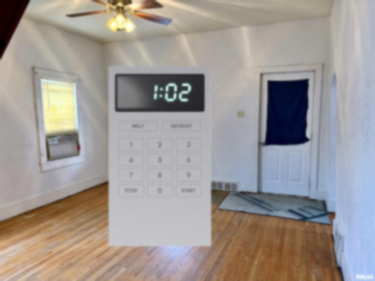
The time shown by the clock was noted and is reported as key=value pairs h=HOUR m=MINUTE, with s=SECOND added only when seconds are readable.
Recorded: h=1 m=2
